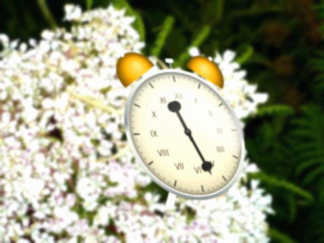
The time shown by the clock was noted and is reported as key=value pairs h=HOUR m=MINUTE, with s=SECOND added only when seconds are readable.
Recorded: h=11 m=27
